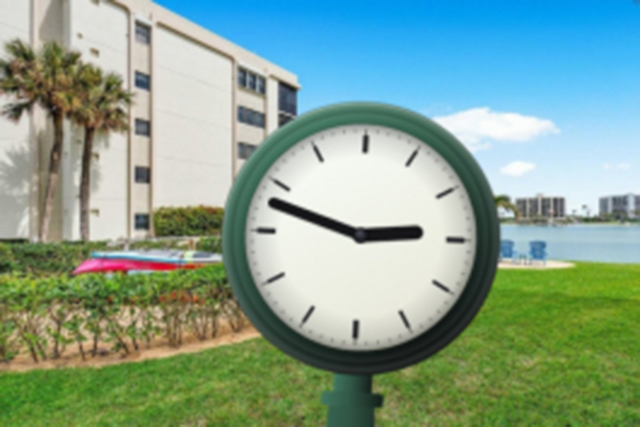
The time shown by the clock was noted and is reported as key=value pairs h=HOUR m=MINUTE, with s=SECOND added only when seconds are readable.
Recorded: h=2 m=48
